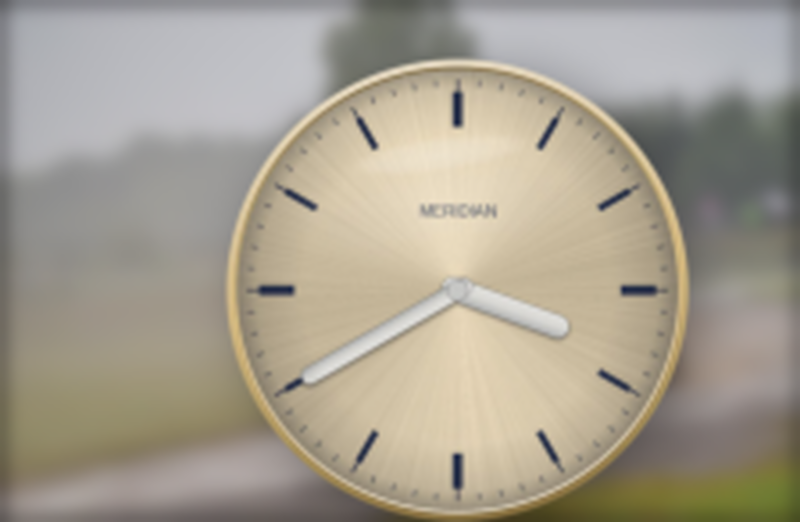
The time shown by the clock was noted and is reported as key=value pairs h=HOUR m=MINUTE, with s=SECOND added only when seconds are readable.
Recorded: h=3 m=40
